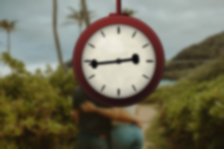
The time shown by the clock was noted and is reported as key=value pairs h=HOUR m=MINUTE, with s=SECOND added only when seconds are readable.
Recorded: h=2 m=44
